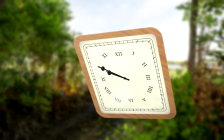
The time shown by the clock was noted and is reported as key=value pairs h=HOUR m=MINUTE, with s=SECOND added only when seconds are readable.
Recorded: h=9 m=50
